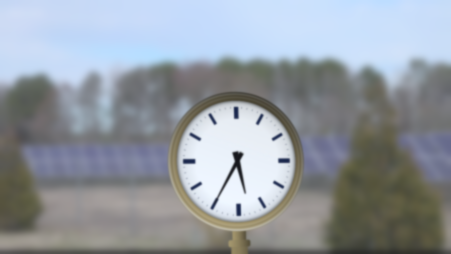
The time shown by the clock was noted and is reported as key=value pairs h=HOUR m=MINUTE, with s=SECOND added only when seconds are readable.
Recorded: h=5 m=35
